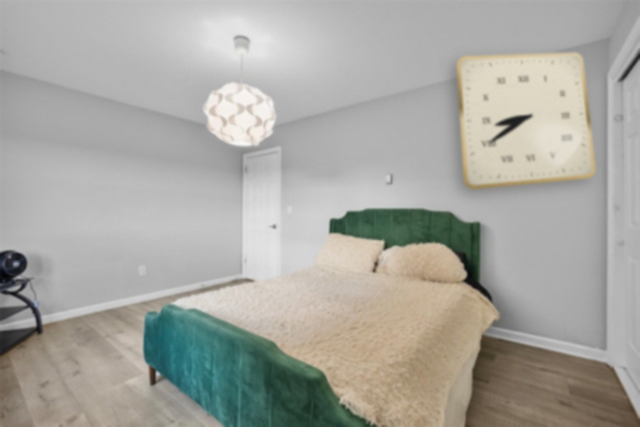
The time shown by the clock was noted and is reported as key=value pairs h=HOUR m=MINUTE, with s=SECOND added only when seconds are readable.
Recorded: h=8 m=40
